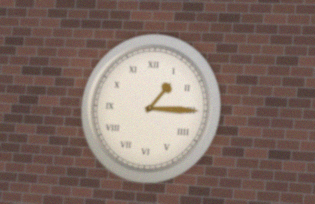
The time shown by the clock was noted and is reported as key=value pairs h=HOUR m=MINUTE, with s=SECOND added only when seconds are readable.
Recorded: h=1 m=15
